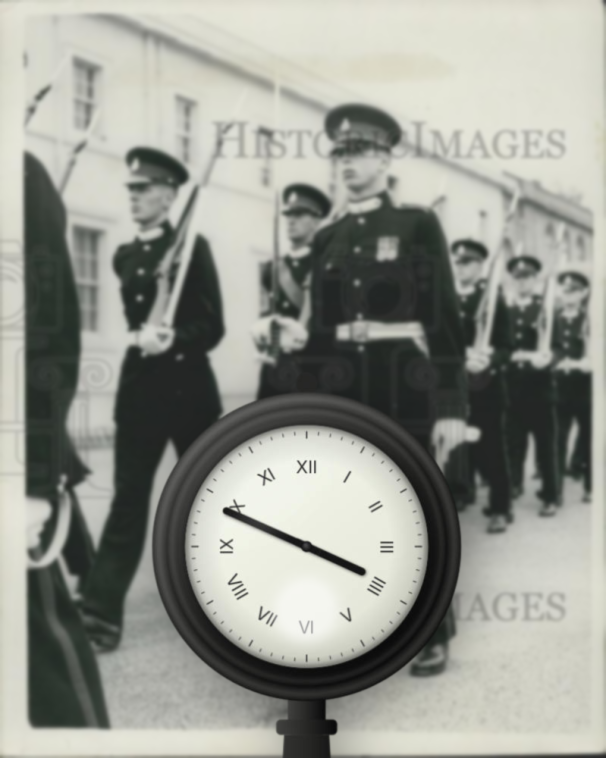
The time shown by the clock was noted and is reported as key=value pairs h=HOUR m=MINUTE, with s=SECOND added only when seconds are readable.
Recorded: h=3 m=49
